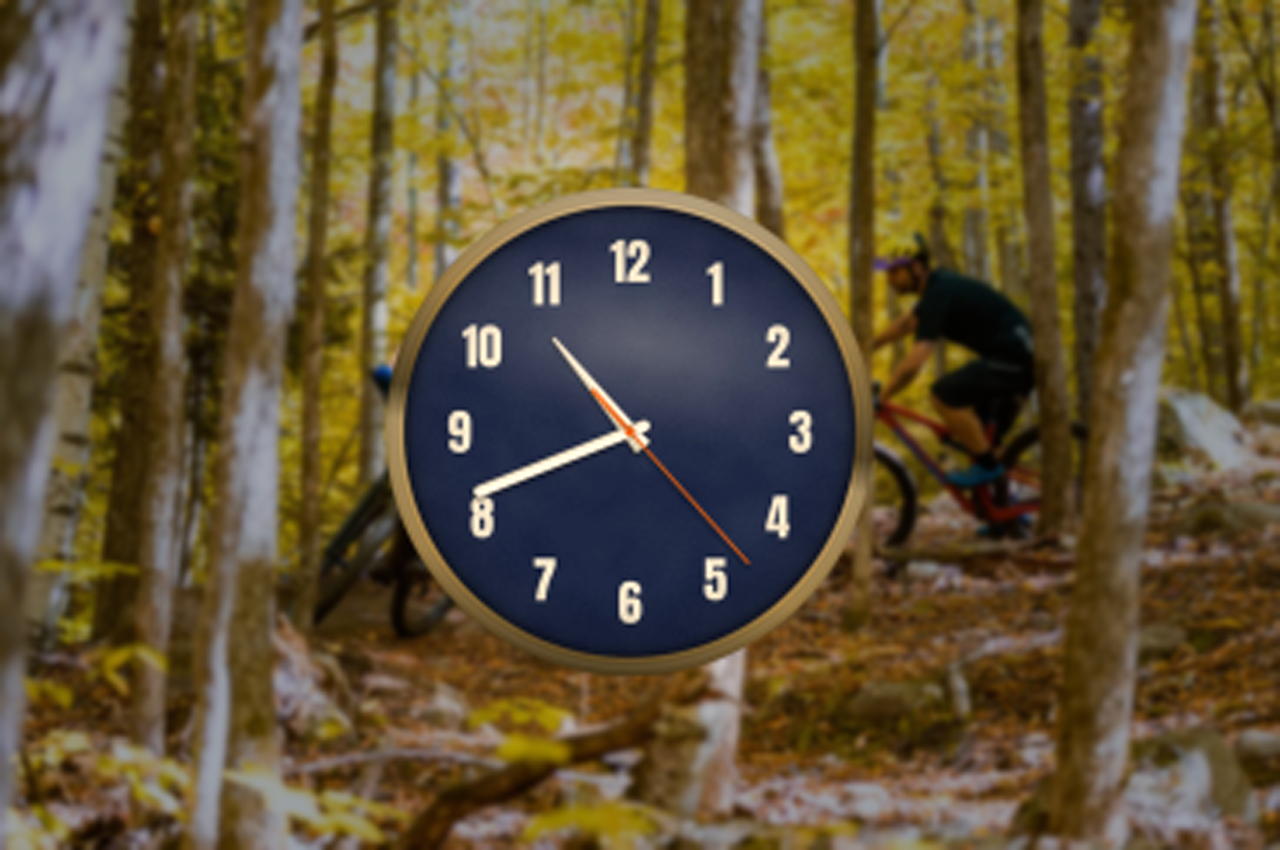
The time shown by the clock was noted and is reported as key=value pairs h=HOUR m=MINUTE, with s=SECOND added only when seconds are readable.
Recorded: h=10 m=41 s=23
